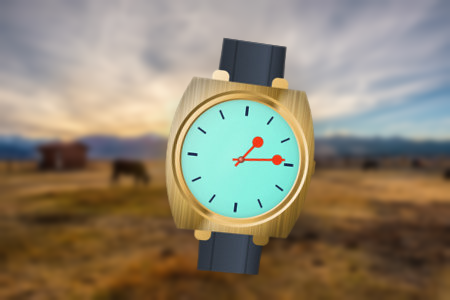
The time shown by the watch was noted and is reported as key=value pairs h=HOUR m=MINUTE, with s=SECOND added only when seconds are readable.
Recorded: h=1 m=14
